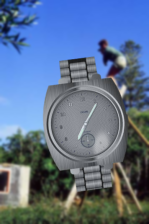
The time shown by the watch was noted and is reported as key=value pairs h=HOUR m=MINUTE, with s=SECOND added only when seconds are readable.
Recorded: h=7 m=6
